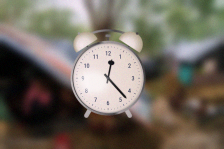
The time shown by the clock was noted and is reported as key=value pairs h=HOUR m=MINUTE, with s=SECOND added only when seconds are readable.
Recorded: h=12 m=23
